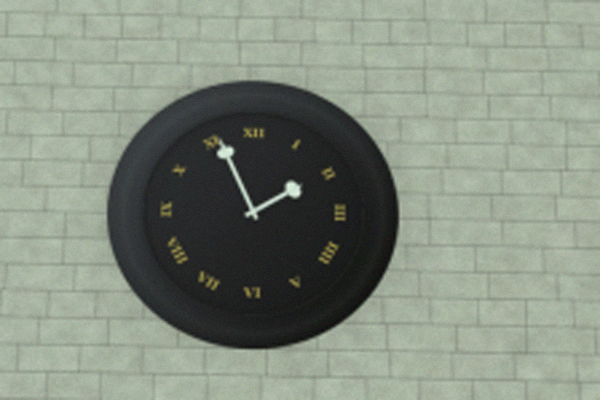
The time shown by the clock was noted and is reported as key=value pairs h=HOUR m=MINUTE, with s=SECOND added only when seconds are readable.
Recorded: h=1 m=56
